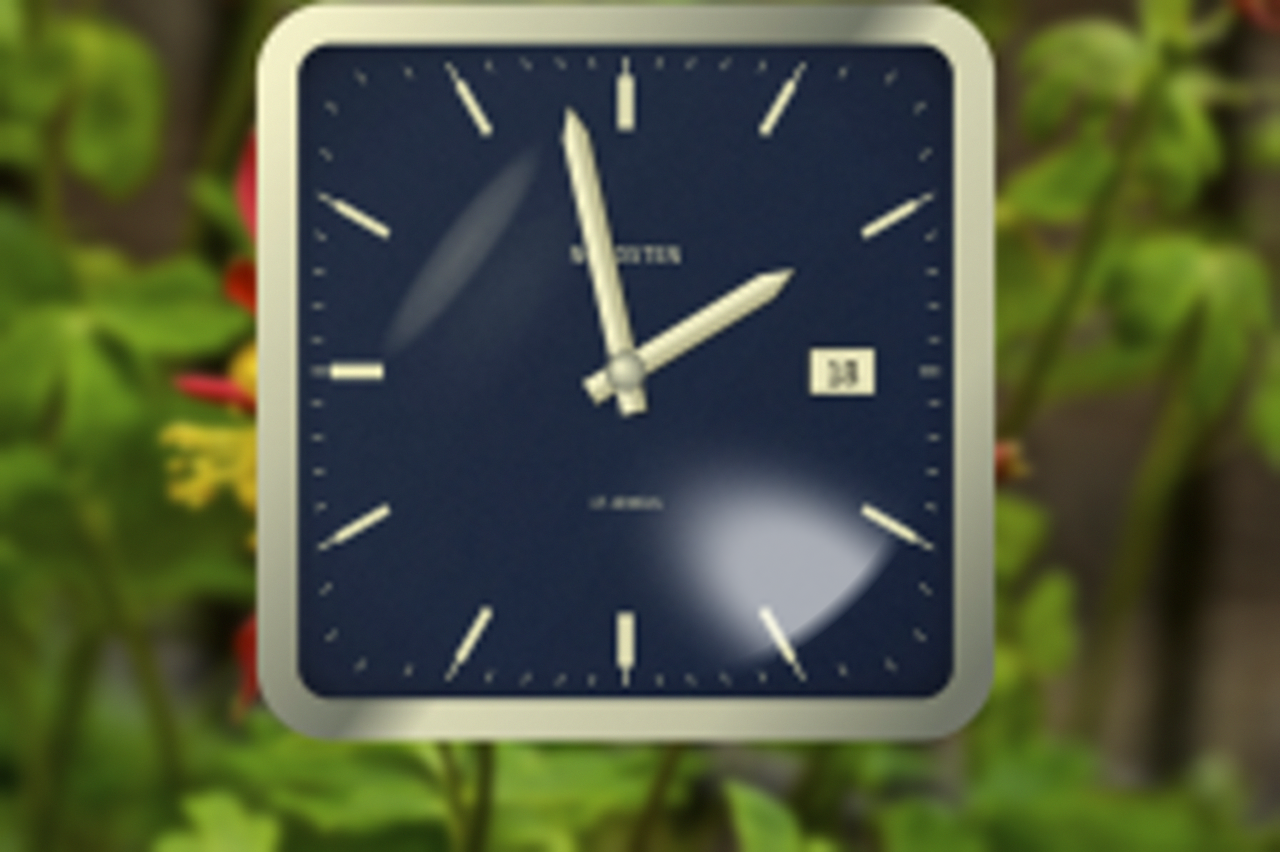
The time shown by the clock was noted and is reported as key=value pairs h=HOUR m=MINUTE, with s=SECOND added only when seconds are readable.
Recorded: h=1 m=58
